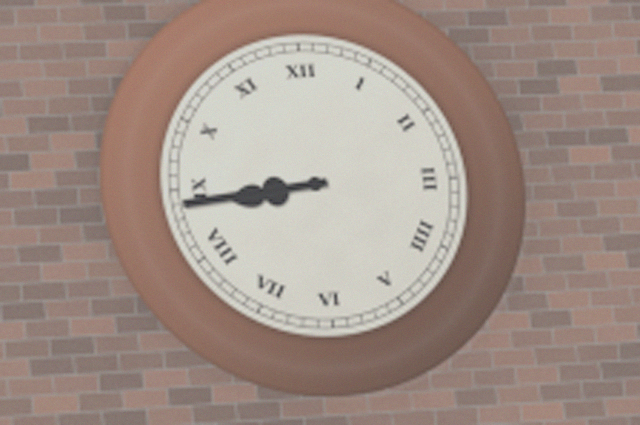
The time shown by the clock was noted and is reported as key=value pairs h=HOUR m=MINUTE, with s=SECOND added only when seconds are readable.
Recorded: h=8 m=44
